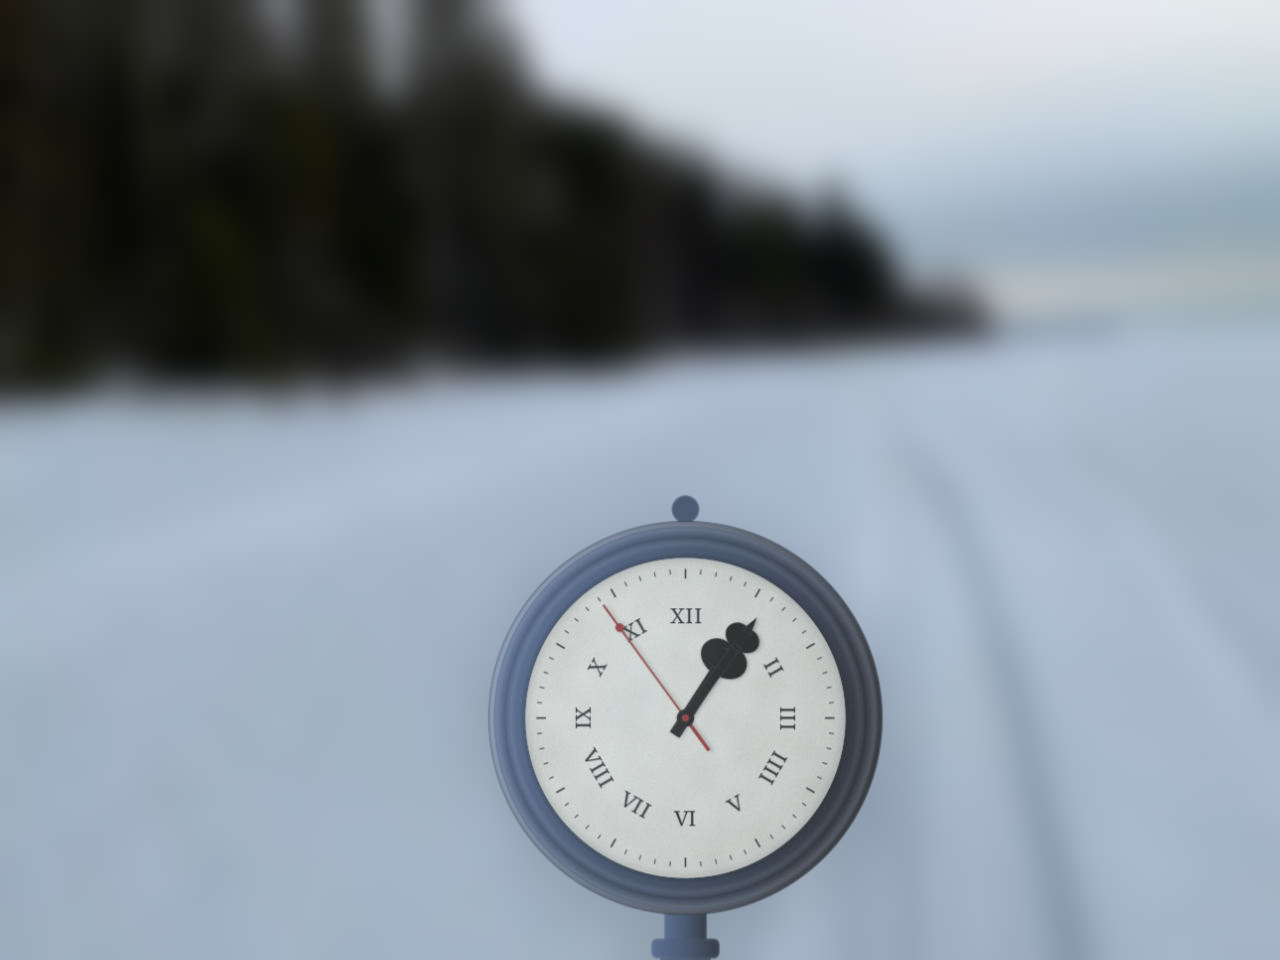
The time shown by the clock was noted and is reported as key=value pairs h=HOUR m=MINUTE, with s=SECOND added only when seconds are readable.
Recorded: h=1 m=5 s=54
